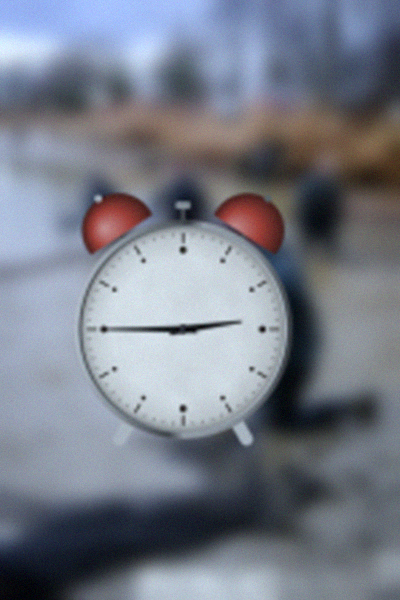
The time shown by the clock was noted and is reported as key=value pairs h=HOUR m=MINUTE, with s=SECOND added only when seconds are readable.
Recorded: h=2 m=45
